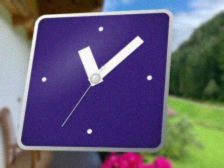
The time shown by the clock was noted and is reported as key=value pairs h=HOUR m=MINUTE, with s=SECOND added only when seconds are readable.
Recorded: h=11 m=7 s=35
